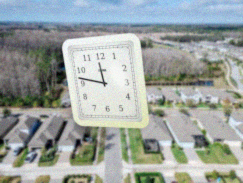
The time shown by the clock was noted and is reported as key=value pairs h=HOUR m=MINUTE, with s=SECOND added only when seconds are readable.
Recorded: h=11 m=47
